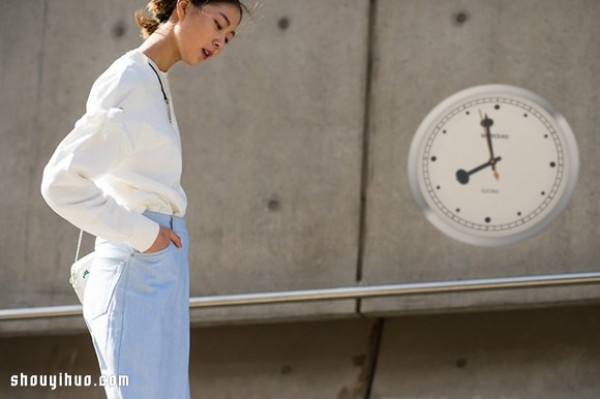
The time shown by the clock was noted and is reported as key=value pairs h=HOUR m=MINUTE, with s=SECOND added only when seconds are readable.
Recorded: h=7 m=57 s=57
